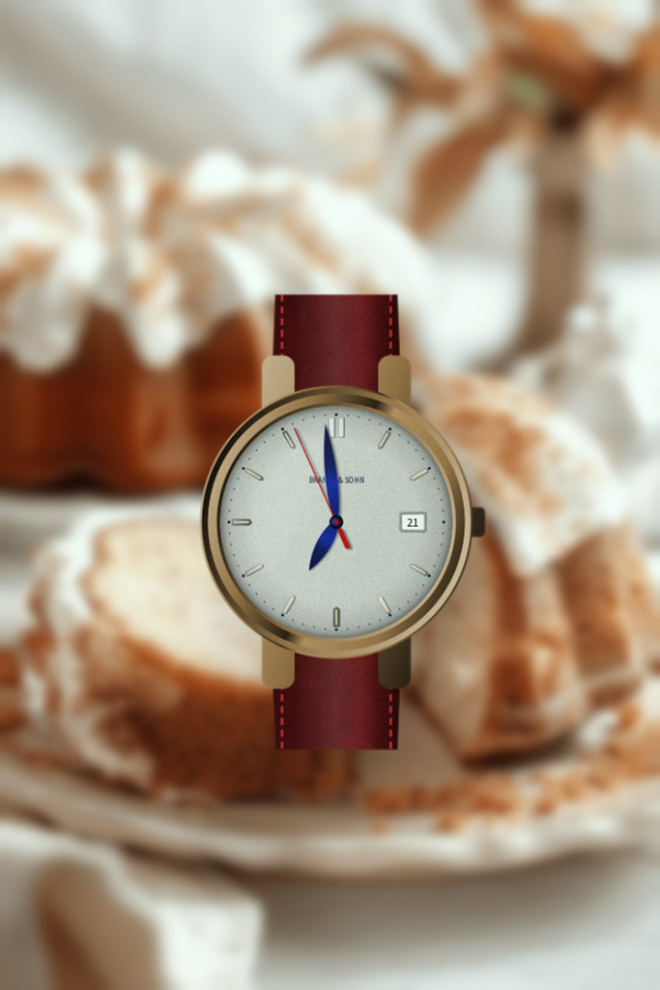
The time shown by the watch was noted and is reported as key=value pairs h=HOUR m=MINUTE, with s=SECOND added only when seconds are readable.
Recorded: h=6 m=58 s=56
